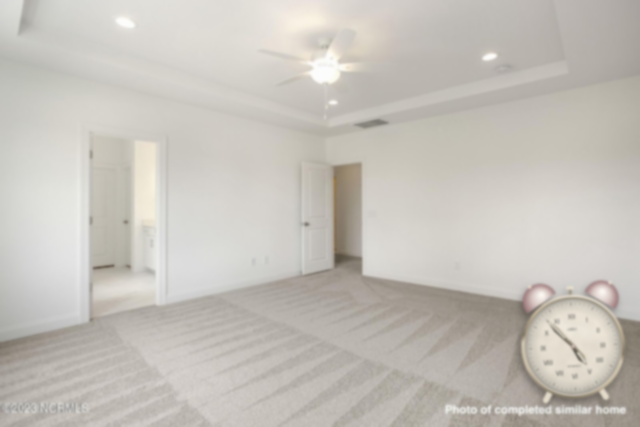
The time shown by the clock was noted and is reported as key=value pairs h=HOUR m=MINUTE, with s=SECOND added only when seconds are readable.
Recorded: h=4 m=53
